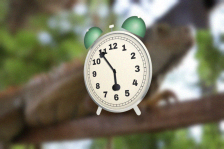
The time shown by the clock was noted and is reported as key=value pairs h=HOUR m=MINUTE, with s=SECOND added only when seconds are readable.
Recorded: h=5 m=54
